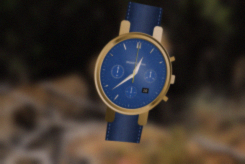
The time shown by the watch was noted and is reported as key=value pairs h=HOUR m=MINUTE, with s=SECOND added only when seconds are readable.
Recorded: h=12 m=38
